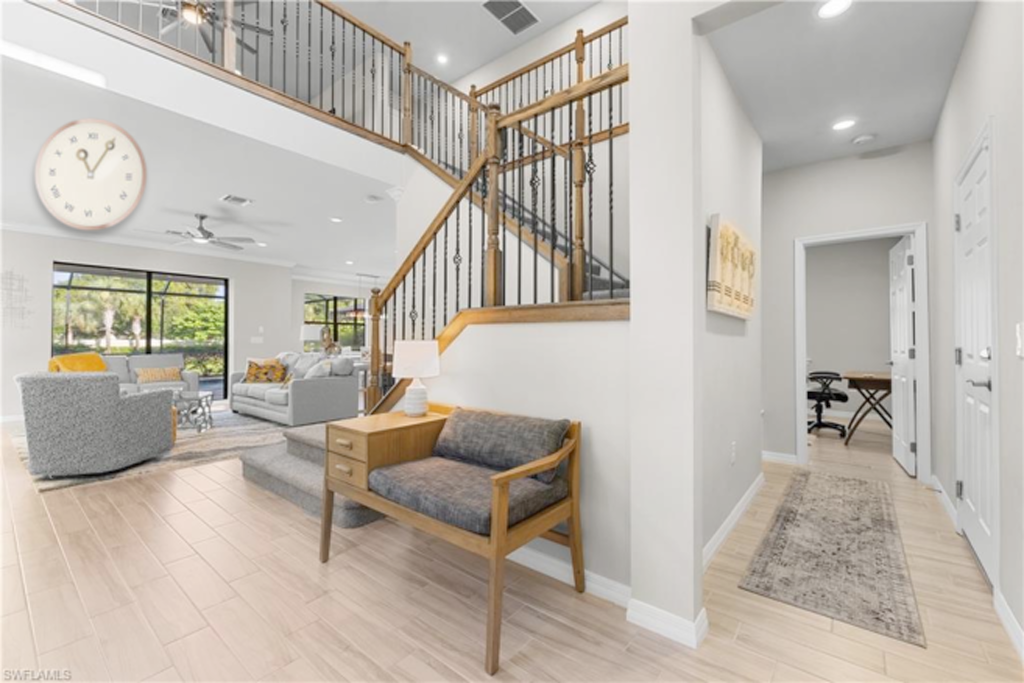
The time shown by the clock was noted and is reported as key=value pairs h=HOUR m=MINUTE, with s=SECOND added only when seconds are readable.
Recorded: h=11 m=5
